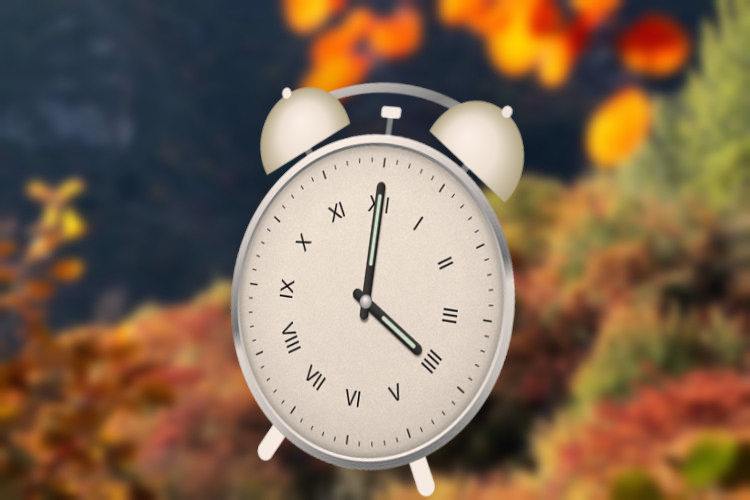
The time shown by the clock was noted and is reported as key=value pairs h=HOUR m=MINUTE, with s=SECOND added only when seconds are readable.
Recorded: h=4 m=0
